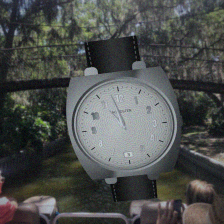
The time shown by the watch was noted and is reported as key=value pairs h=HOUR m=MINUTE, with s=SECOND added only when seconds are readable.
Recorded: h=10 m=58
